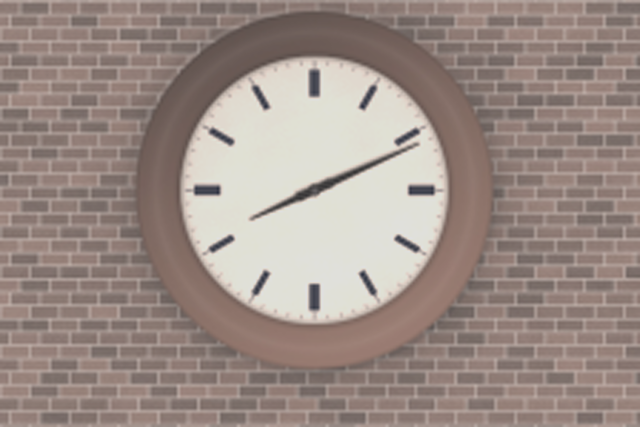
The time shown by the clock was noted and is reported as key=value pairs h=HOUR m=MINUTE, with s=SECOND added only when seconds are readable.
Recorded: h=8 m=11
